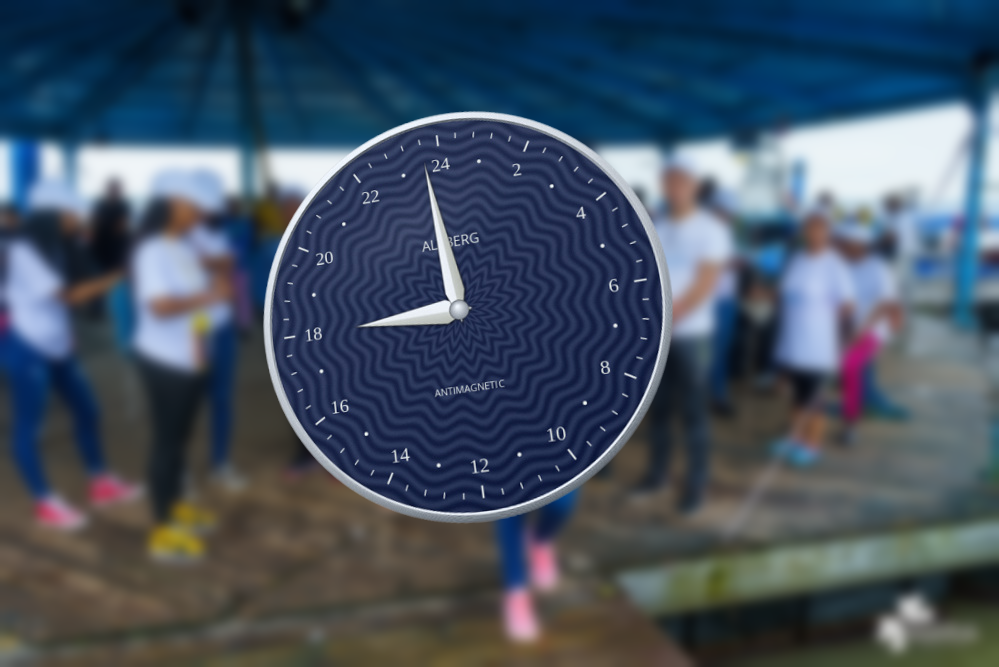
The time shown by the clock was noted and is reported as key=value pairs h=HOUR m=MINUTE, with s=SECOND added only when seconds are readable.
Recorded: h=17 m=59
